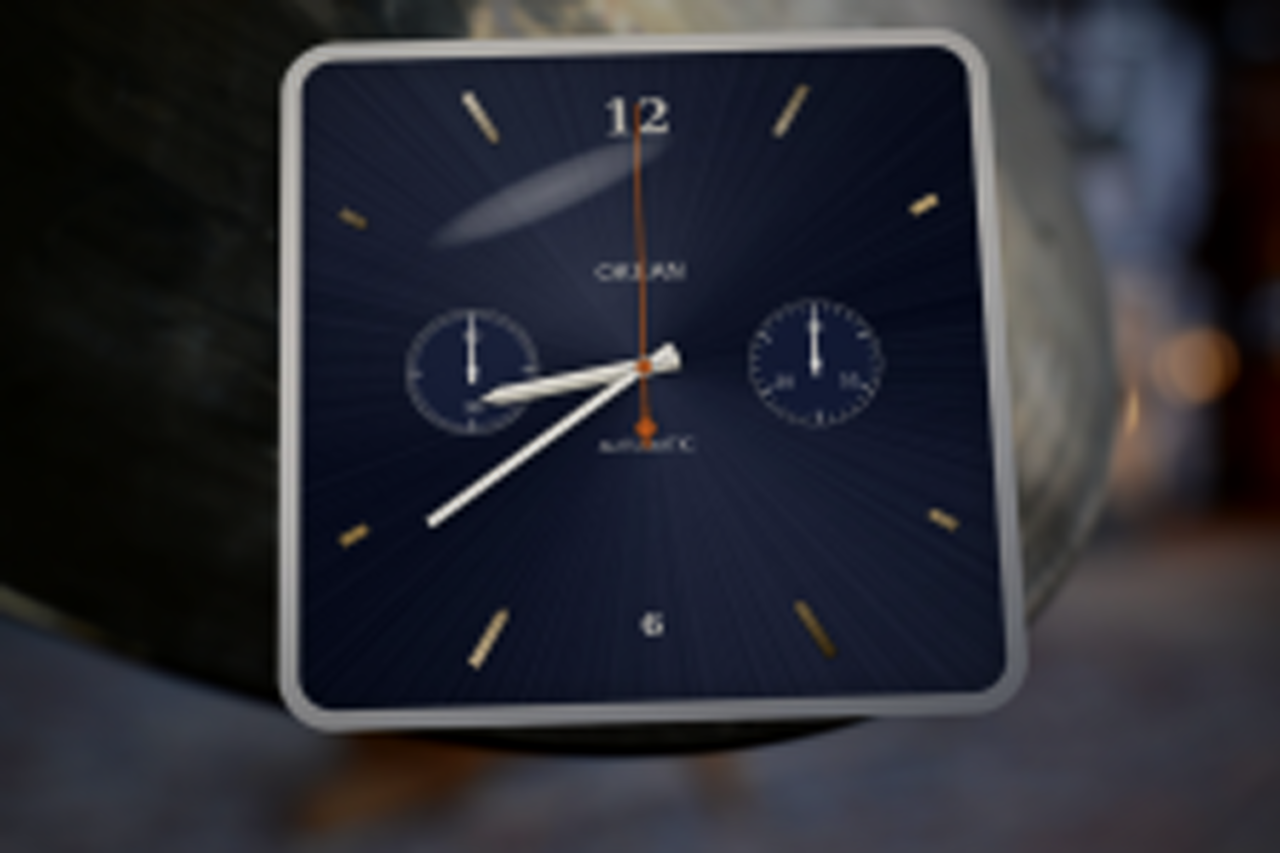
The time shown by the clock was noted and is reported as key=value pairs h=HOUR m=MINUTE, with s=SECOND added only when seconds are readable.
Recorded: h=8 m=39
